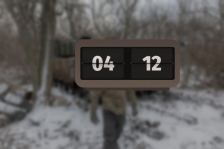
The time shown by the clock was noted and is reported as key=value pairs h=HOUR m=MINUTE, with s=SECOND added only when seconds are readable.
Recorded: h=4 m=12
